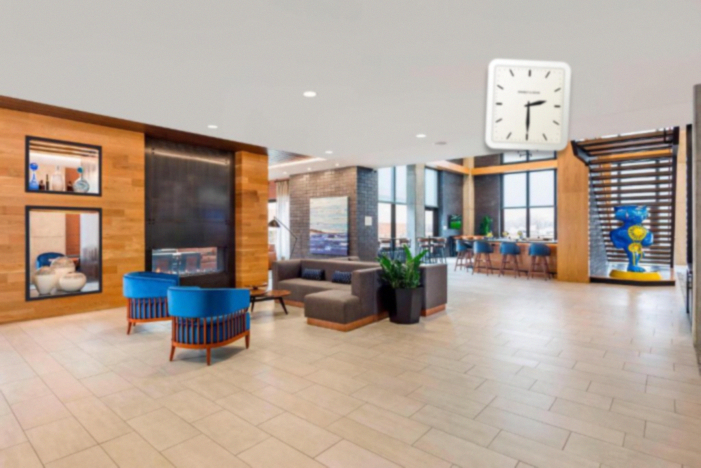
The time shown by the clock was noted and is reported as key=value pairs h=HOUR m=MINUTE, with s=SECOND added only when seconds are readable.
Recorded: h=2 m=30
